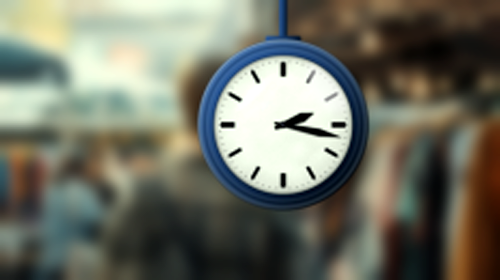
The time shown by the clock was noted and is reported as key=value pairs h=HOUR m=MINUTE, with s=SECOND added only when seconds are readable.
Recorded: h=2 m=17
